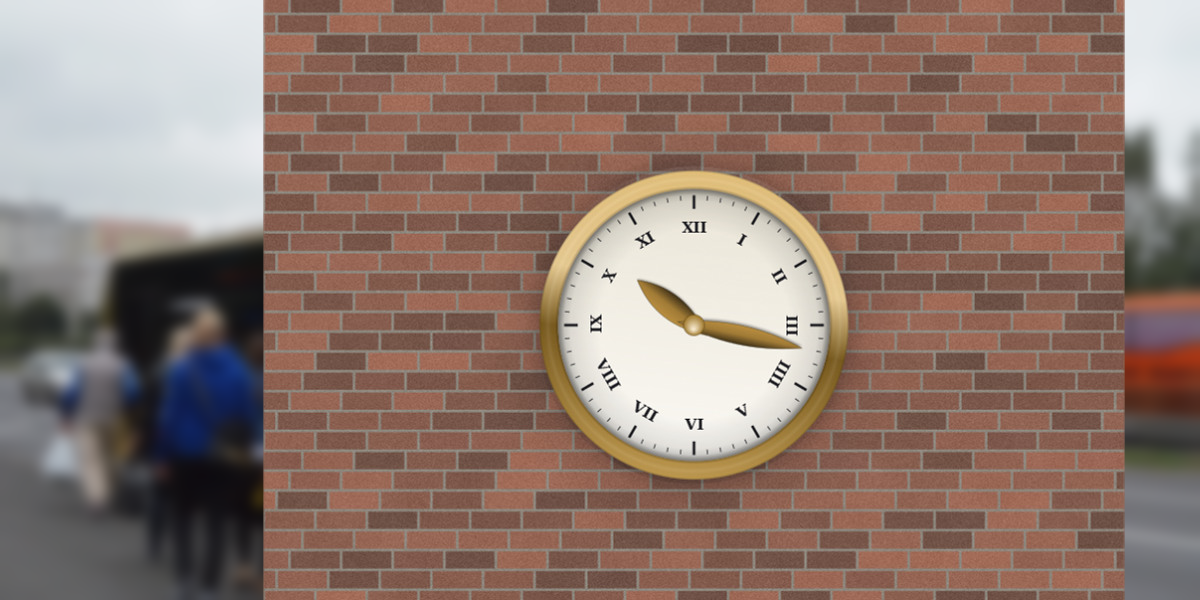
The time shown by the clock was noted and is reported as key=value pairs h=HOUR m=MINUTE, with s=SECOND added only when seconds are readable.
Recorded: h=10 m=17
